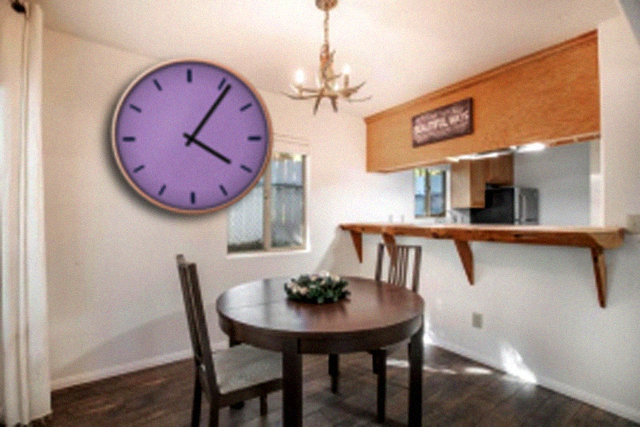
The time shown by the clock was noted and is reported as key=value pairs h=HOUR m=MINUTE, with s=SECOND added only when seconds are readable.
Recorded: h=4 m=6
